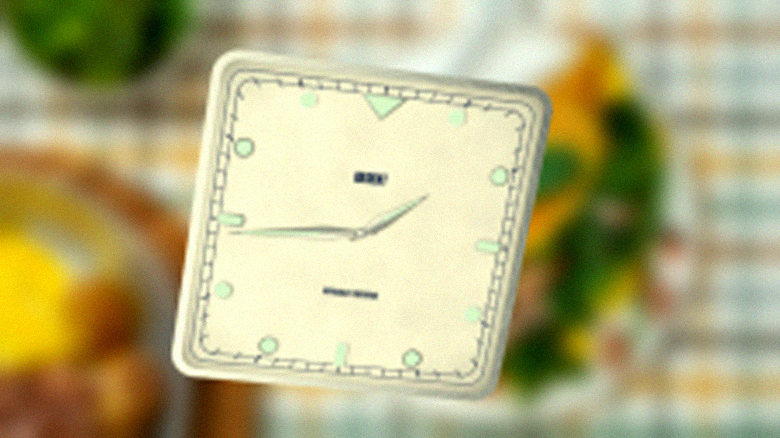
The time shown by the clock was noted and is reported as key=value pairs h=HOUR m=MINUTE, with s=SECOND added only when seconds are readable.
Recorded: h=1 m=44
